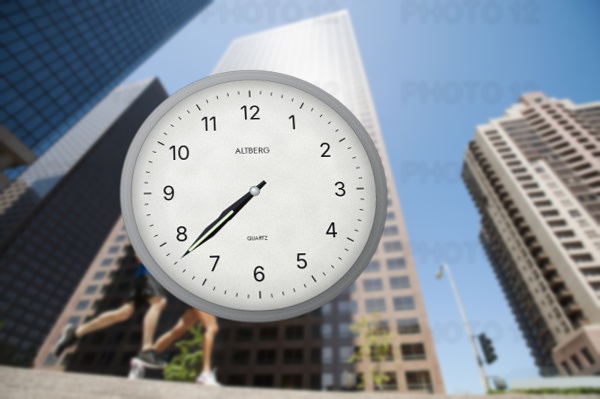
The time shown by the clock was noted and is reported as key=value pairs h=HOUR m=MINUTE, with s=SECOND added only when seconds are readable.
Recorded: h=7 m=38
